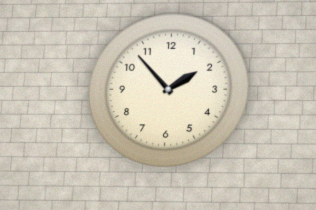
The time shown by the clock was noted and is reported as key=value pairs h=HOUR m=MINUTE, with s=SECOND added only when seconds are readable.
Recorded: h=1 m=53
